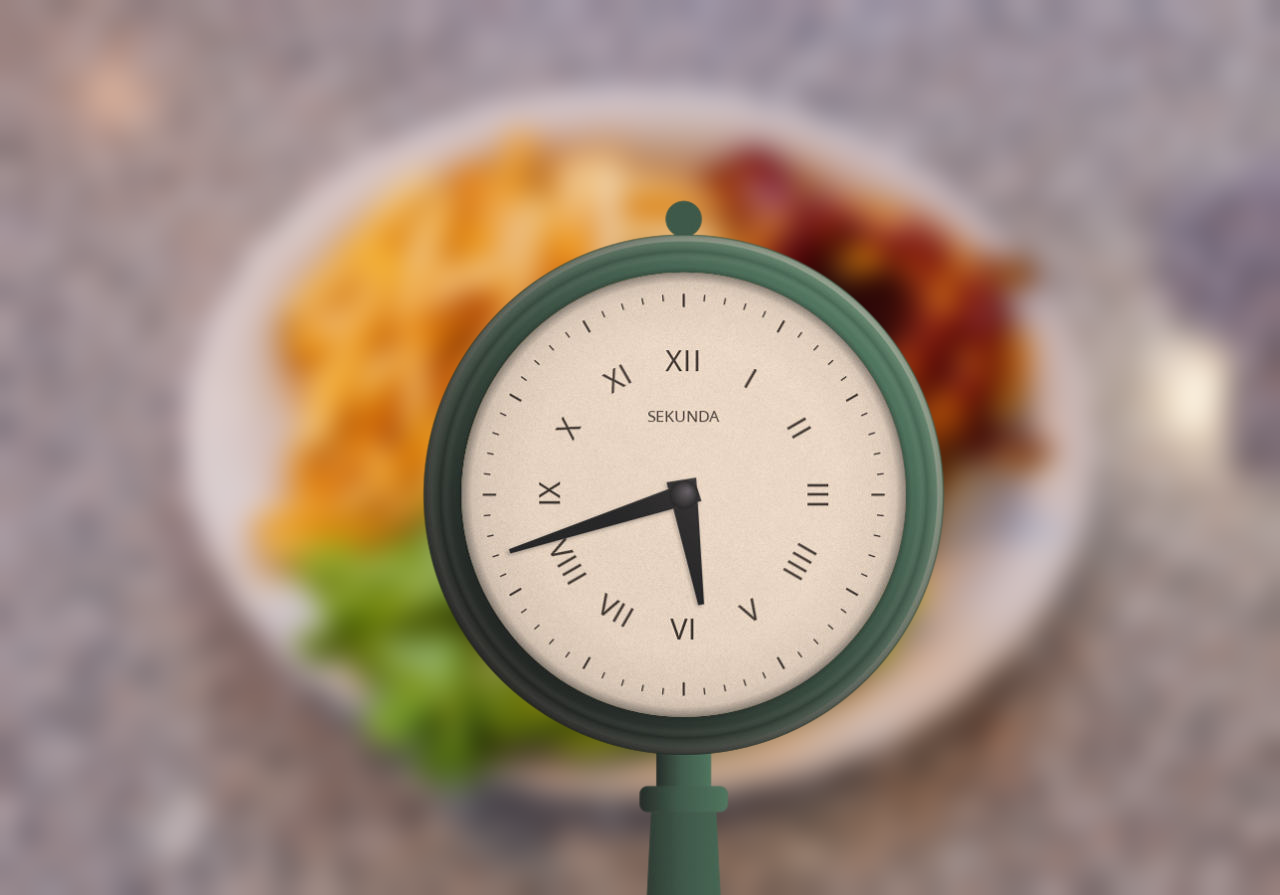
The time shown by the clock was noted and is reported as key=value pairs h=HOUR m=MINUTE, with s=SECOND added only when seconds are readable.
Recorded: h=5 m=42
